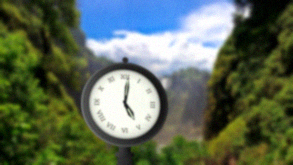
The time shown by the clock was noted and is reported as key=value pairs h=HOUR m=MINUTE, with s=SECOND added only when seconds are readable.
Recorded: h=5 m=1
